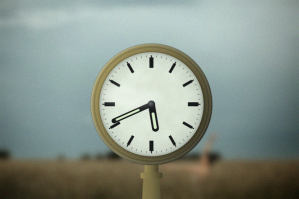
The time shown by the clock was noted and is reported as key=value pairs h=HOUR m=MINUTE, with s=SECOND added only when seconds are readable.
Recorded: h=5 m=41
